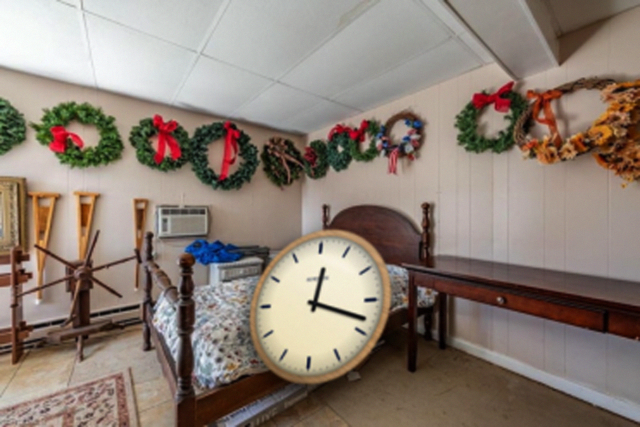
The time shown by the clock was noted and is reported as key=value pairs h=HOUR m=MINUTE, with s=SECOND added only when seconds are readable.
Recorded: h=12 m=18
